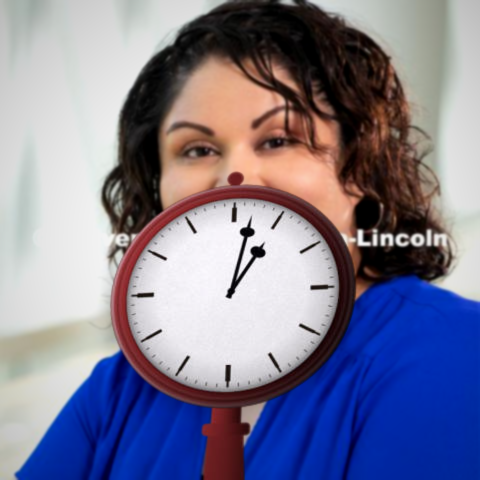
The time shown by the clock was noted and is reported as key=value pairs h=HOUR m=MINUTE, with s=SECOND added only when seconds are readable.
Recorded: h=1 m=2
